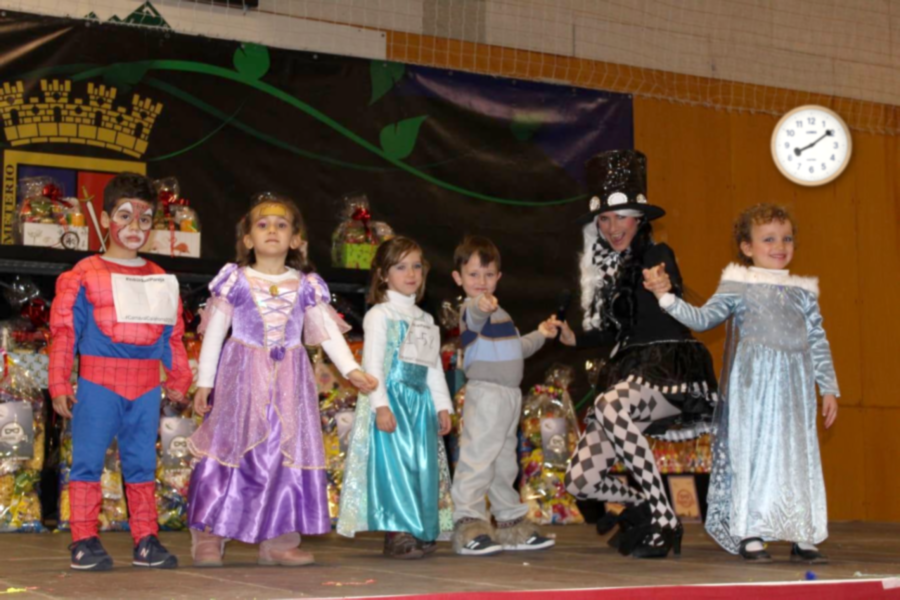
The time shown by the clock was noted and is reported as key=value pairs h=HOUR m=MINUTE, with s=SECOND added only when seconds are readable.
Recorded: h=8 m=9
